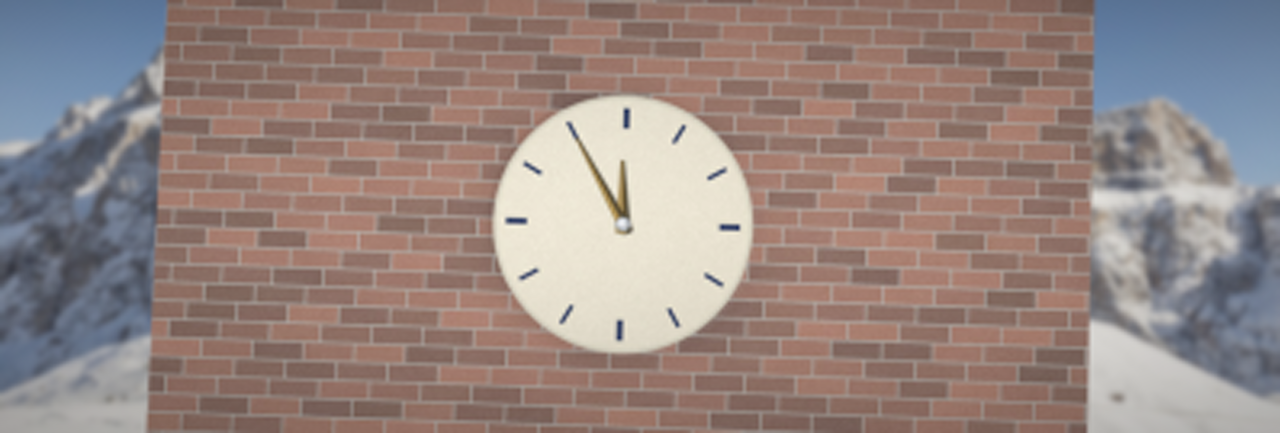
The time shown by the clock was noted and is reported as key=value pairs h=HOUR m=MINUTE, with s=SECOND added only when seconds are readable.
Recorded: h=11 m=55
